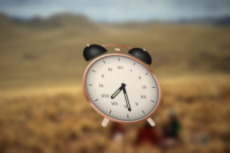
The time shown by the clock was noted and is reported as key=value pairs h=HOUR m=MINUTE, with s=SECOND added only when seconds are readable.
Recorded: h=7 m=29
